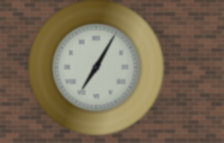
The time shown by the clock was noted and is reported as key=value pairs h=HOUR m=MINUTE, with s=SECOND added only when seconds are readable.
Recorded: h=7 m=5
